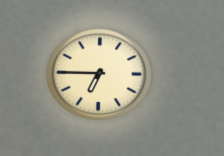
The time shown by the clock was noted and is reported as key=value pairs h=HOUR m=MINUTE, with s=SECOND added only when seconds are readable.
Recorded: h=6 m=45
